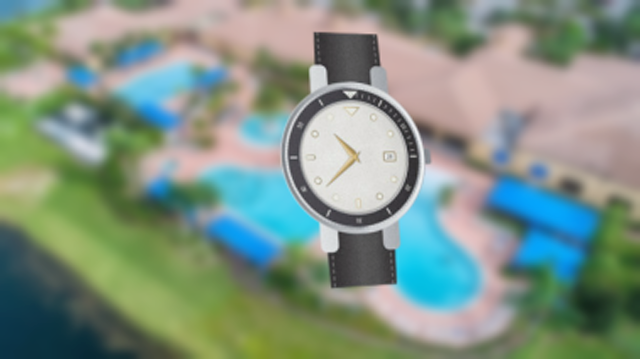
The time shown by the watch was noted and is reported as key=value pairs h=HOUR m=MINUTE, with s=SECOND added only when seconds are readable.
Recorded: h=10 m=38
